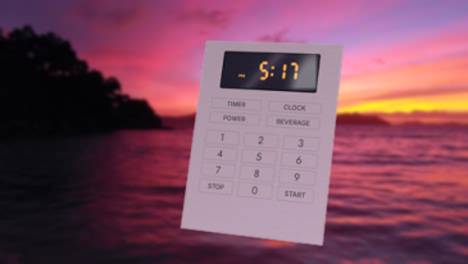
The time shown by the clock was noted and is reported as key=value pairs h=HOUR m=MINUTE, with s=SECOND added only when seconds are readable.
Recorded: h=5 m=17
